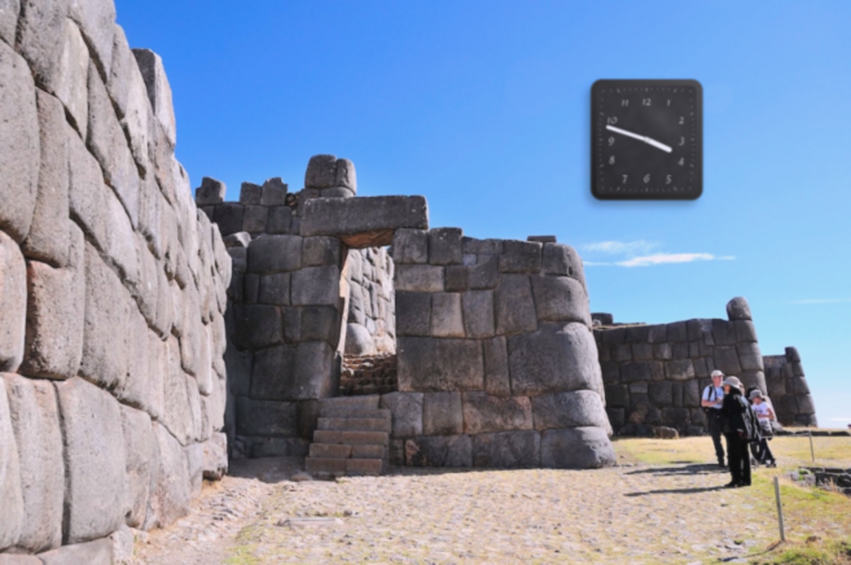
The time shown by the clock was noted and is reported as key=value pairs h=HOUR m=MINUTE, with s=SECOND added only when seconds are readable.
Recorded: h=3 m=48
